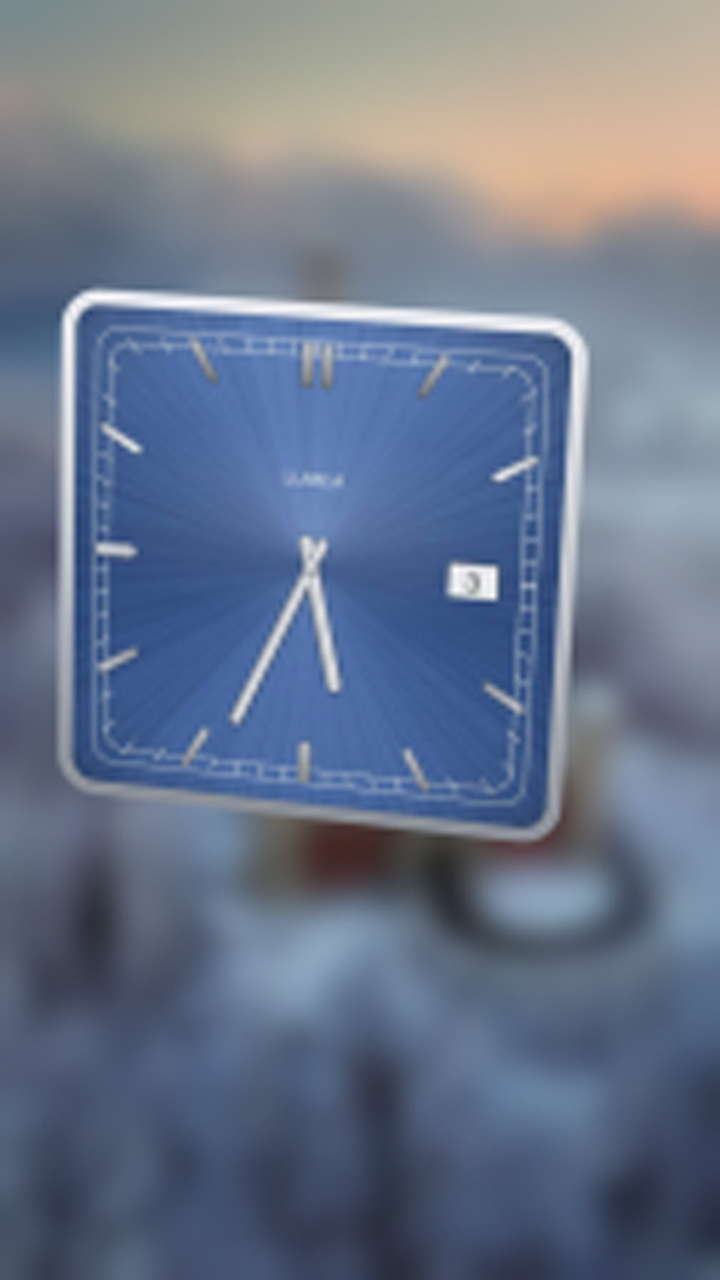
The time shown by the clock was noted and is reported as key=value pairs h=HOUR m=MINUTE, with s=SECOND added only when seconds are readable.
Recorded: h=5 m=34
